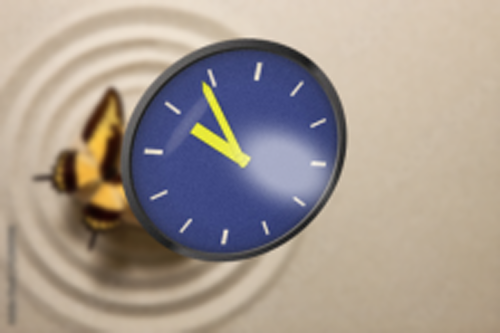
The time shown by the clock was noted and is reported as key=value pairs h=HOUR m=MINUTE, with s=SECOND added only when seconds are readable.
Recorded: h=9 m=54
